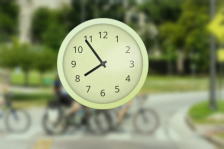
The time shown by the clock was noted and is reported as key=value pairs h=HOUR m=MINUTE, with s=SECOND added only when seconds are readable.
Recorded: h=7 m=54
